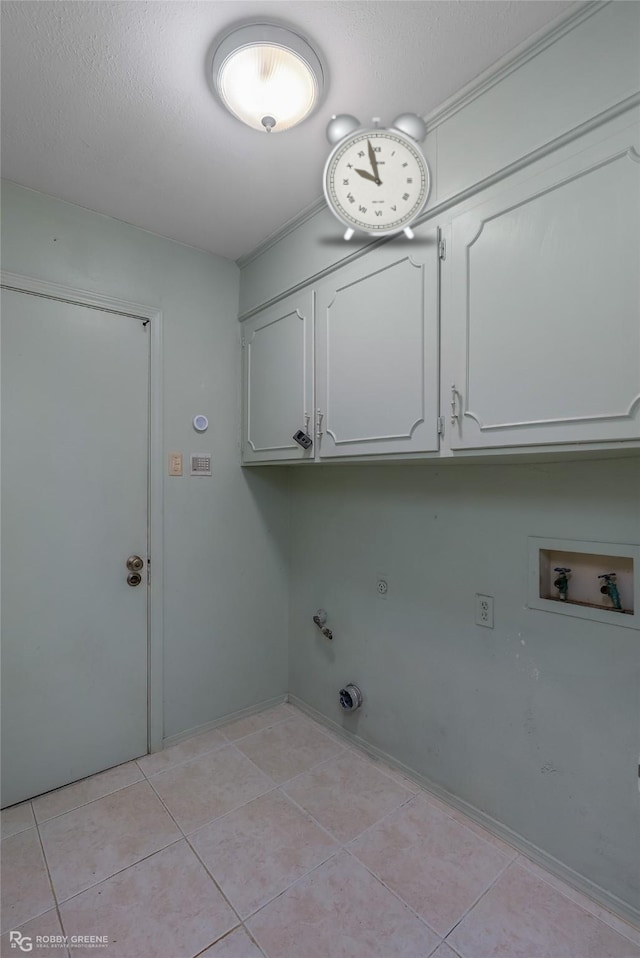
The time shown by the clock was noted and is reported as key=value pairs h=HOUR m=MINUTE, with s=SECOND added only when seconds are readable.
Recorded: h=9 m=58
